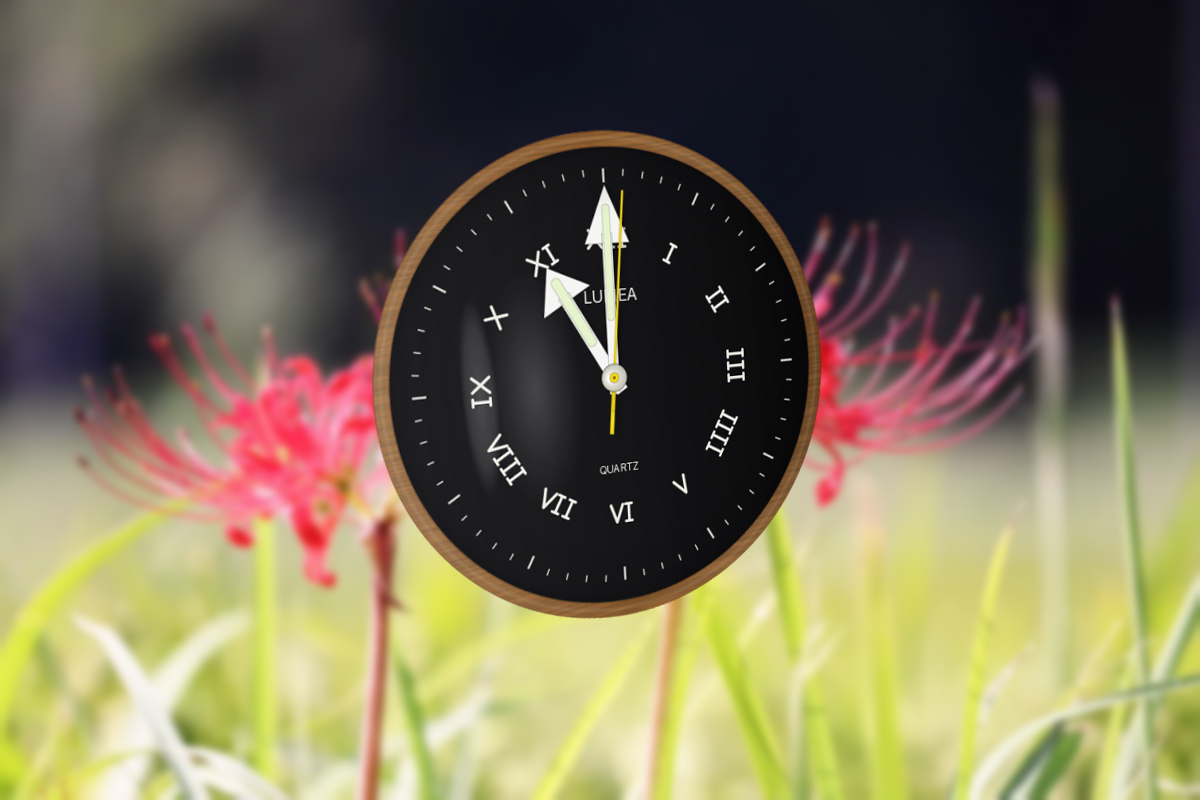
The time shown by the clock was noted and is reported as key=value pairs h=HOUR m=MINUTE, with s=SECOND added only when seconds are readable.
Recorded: h=11 m=0 s=1
